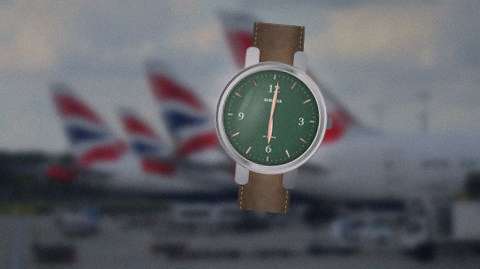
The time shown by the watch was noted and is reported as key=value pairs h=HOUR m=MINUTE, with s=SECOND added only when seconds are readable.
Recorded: h=6 m=1
